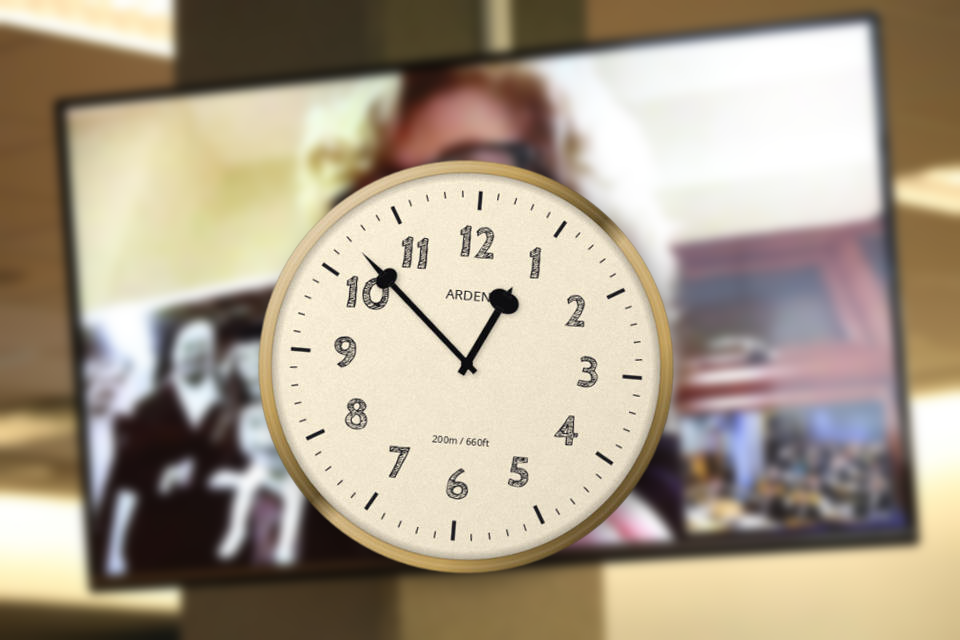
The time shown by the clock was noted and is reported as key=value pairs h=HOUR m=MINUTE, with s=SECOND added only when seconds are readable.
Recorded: h=12 m=52
